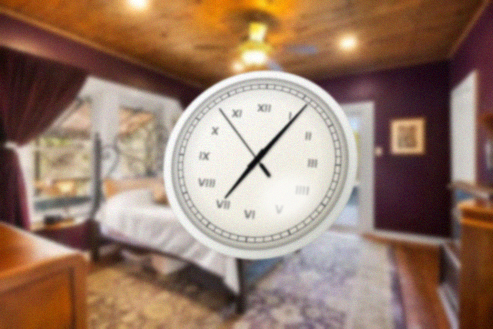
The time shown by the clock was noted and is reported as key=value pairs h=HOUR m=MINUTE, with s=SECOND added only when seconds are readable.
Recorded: h=7 m=5 s=53
